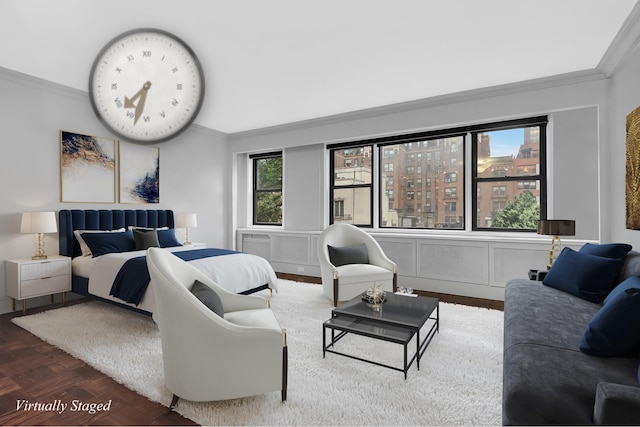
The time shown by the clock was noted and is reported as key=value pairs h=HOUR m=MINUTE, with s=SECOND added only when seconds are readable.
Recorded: h=7 m=33
